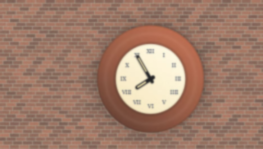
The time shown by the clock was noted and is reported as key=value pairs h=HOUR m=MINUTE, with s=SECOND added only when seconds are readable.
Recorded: h=7 m=55
